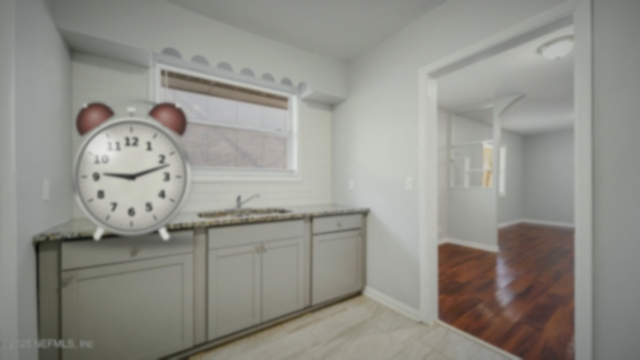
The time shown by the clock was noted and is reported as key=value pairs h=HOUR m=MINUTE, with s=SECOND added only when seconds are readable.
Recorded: h=9 m=12
